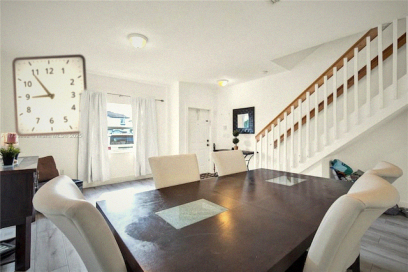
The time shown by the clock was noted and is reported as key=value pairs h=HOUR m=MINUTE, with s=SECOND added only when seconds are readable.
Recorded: h=8 m=54
